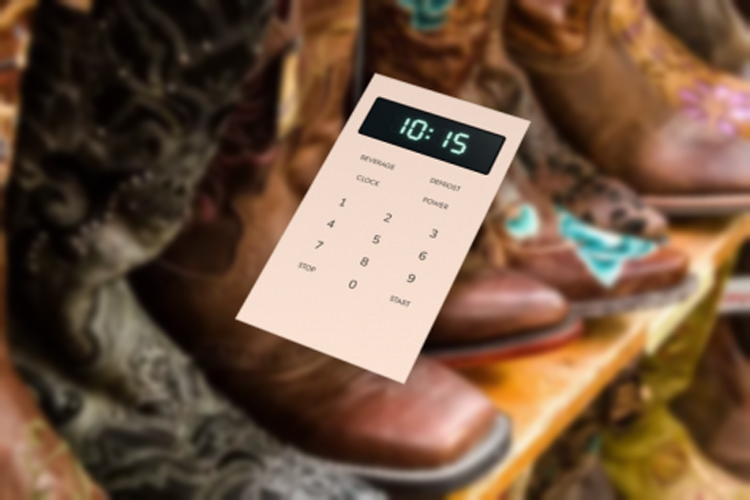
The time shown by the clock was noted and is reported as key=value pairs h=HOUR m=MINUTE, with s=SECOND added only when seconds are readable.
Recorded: h=10 m=15
